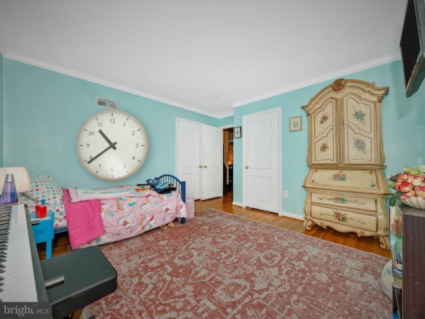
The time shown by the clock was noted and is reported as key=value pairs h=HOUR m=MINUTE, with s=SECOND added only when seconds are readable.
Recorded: h=10 m=39
